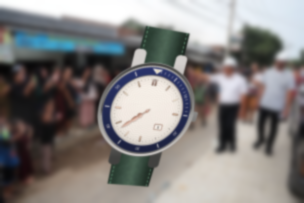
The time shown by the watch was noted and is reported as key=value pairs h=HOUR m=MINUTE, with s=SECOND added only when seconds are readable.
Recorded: h=7 m=38
